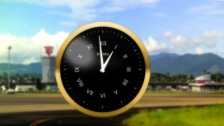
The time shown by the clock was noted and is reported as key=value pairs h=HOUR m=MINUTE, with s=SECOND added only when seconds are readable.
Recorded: h=12 m=59
